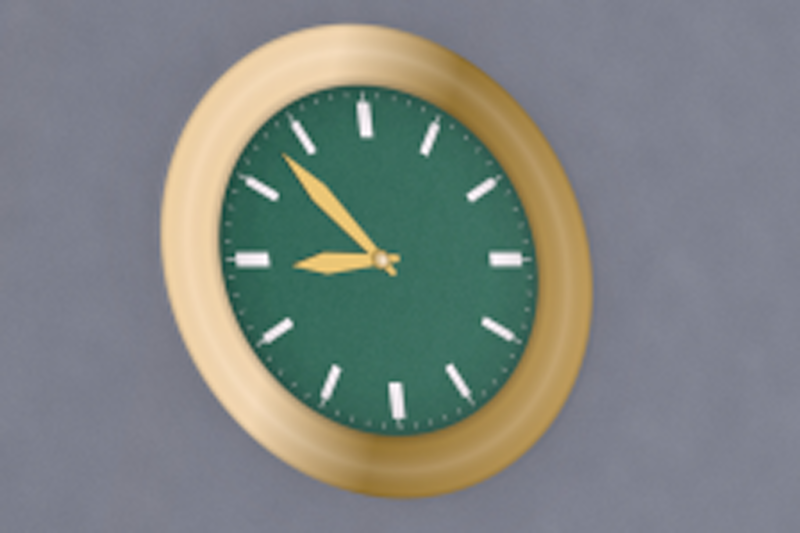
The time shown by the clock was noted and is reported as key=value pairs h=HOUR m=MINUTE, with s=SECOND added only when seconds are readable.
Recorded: h=8 m=53
